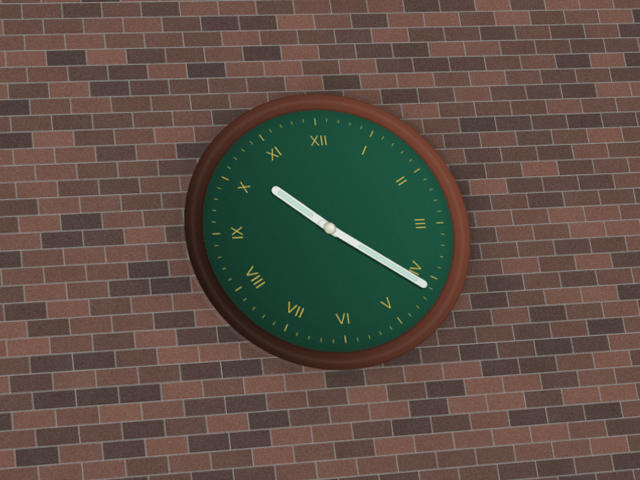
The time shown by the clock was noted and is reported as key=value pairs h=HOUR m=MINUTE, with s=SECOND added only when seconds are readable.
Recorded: h=10 m=21
